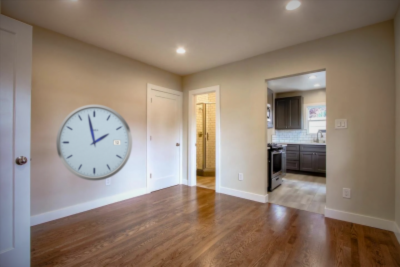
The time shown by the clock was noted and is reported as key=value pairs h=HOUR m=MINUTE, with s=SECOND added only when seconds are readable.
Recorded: h=1 m=58
